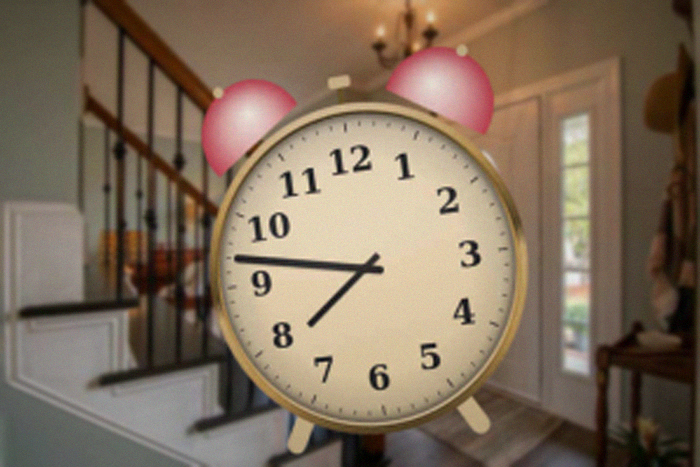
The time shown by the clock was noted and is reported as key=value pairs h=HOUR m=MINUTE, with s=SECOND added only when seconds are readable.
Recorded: h=7 m=47
